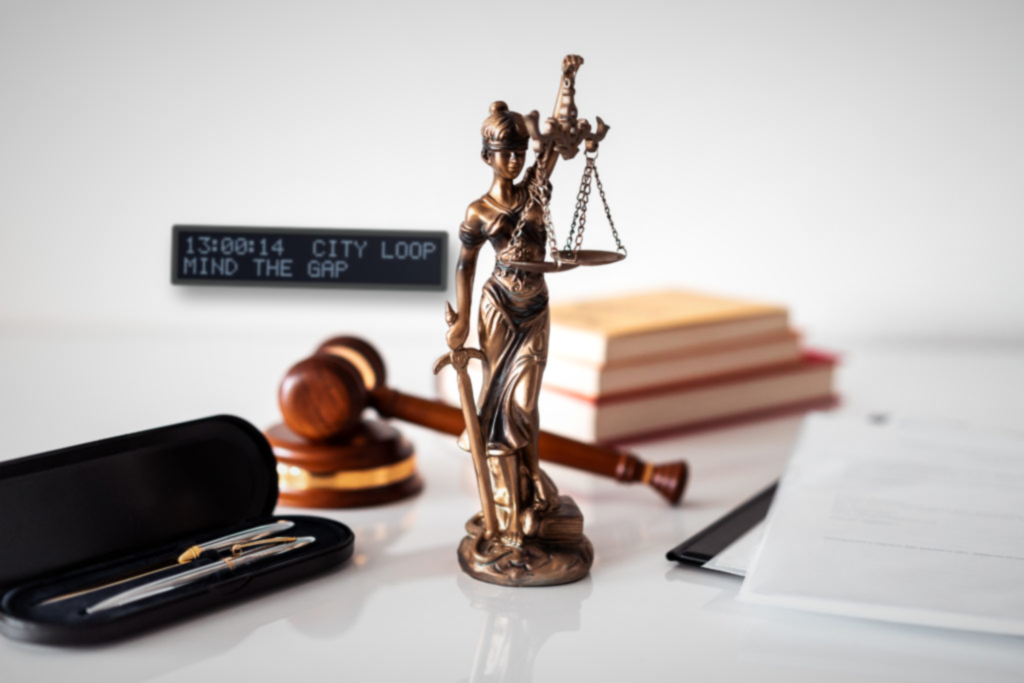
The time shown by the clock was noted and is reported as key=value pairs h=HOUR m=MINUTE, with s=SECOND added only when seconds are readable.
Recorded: h=13 m=0 s=14
